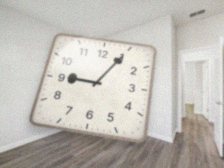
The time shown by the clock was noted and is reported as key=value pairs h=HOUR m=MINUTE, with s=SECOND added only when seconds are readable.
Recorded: h=9 m=5
